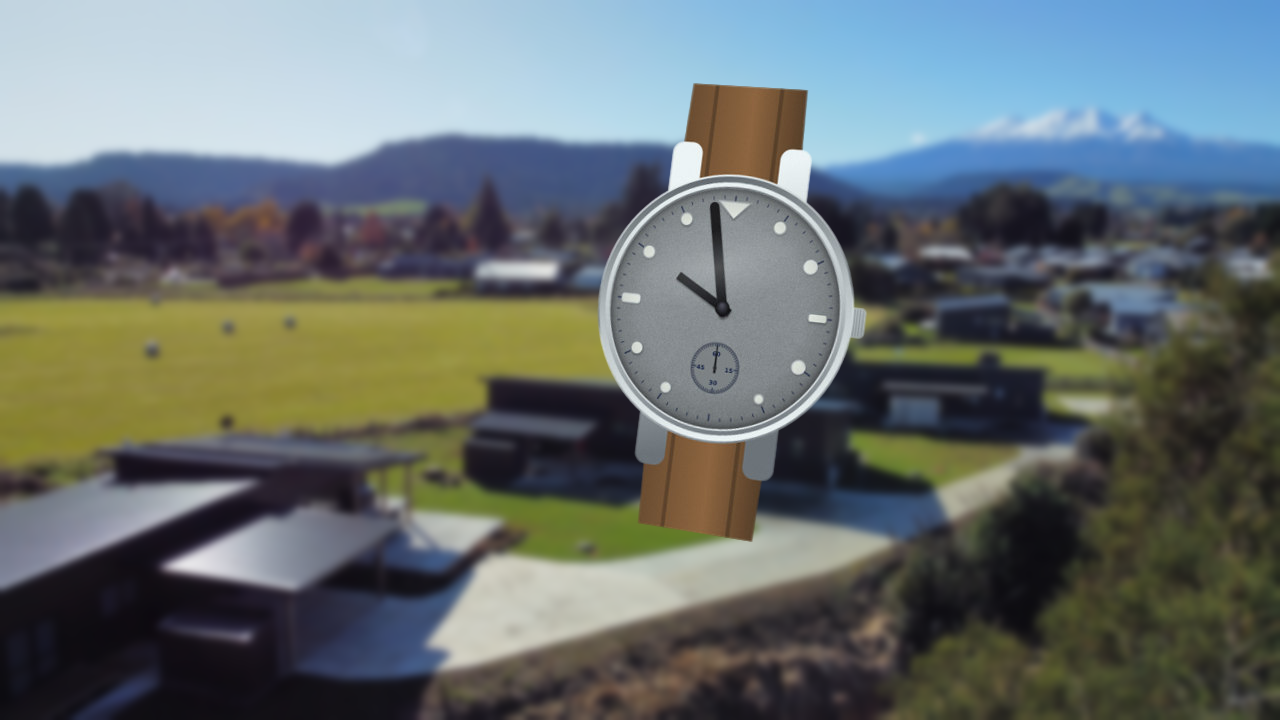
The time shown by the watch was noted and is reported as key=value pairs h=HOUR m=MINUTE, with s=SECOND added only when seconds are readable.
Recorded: h=9 m=58
